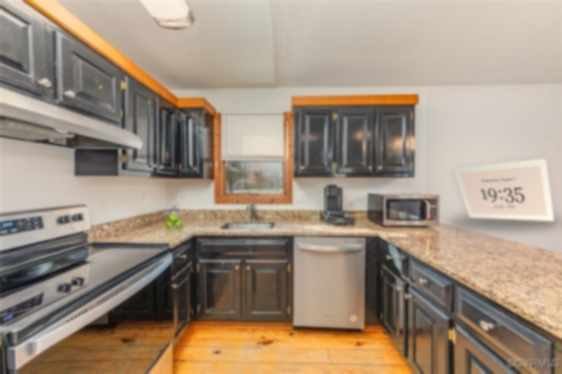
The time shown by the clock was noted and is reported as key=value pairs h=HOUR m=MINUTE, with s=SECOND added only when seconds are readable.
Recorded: h=19 m=35
